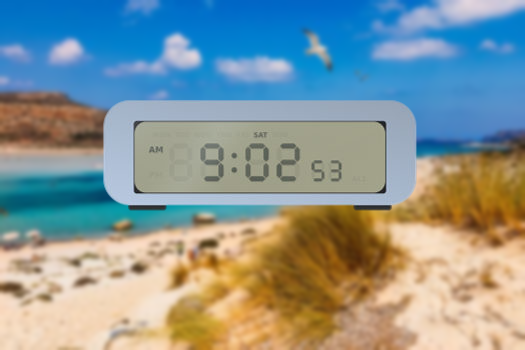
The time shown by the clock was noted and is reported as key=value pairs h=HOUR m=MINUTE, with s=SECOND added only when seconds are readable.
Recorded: h=9 m=2 s=53
